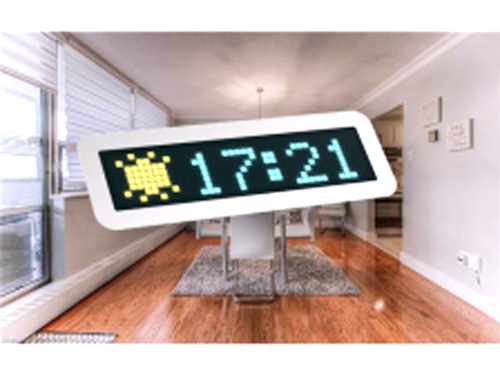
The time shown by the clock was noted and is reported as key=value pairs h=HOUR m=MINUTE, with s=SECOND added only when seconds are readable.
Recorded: h=17 m=21
